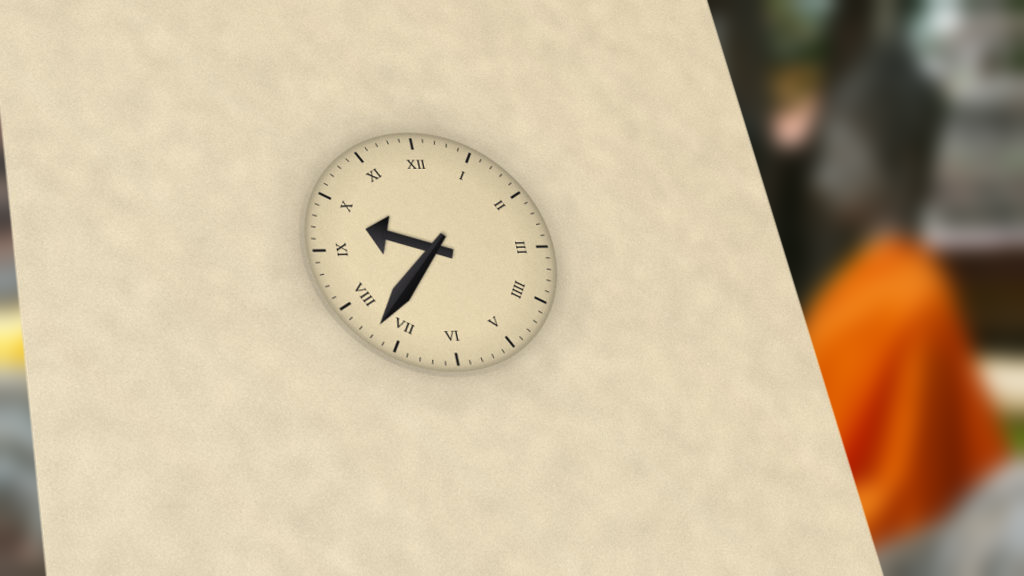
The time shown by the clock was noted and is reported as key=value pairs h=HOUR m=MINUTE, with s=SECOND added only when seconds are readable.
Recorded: h=9 m=37
